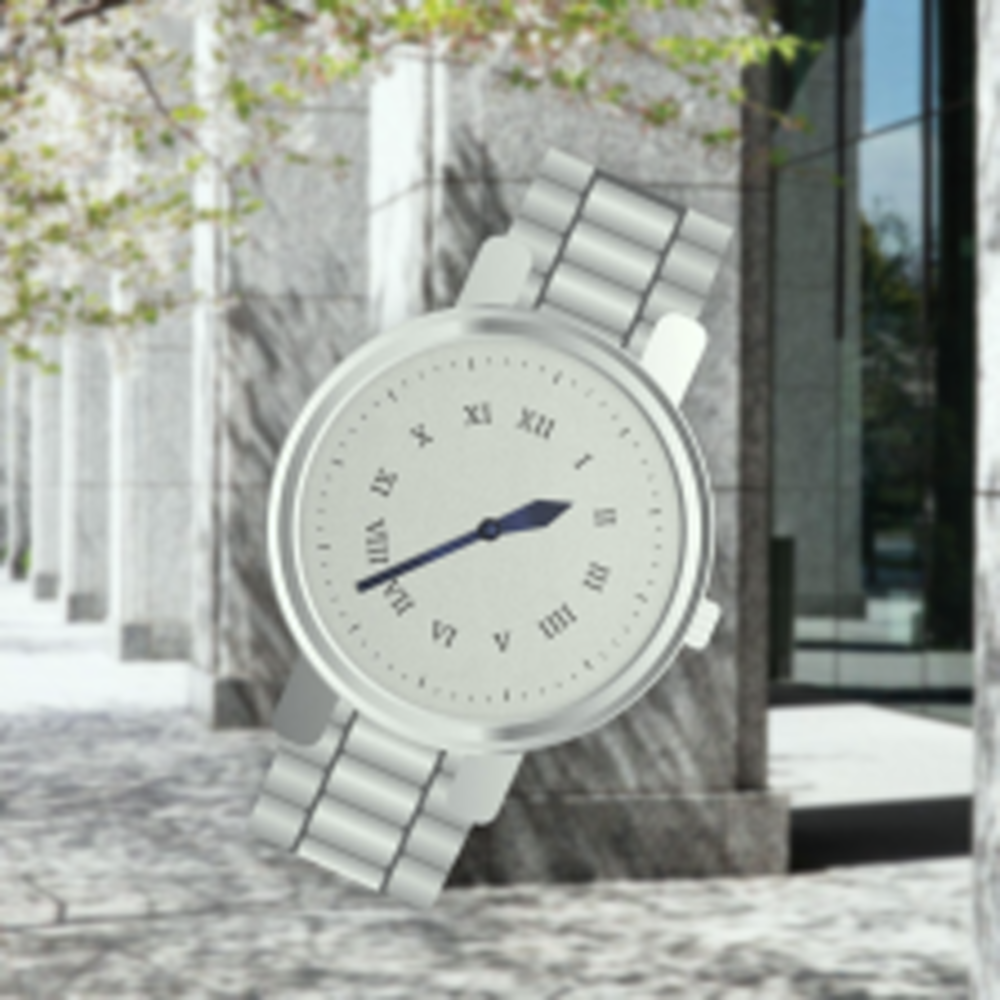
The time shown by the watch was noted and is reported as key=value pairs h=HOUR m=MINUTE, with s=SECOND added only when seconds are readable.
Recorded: h=1 m=37
